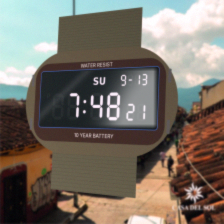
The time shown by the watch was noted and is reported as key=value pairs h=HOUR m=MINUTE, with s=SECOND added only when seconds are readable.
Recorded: h=7 m=48 s=21
